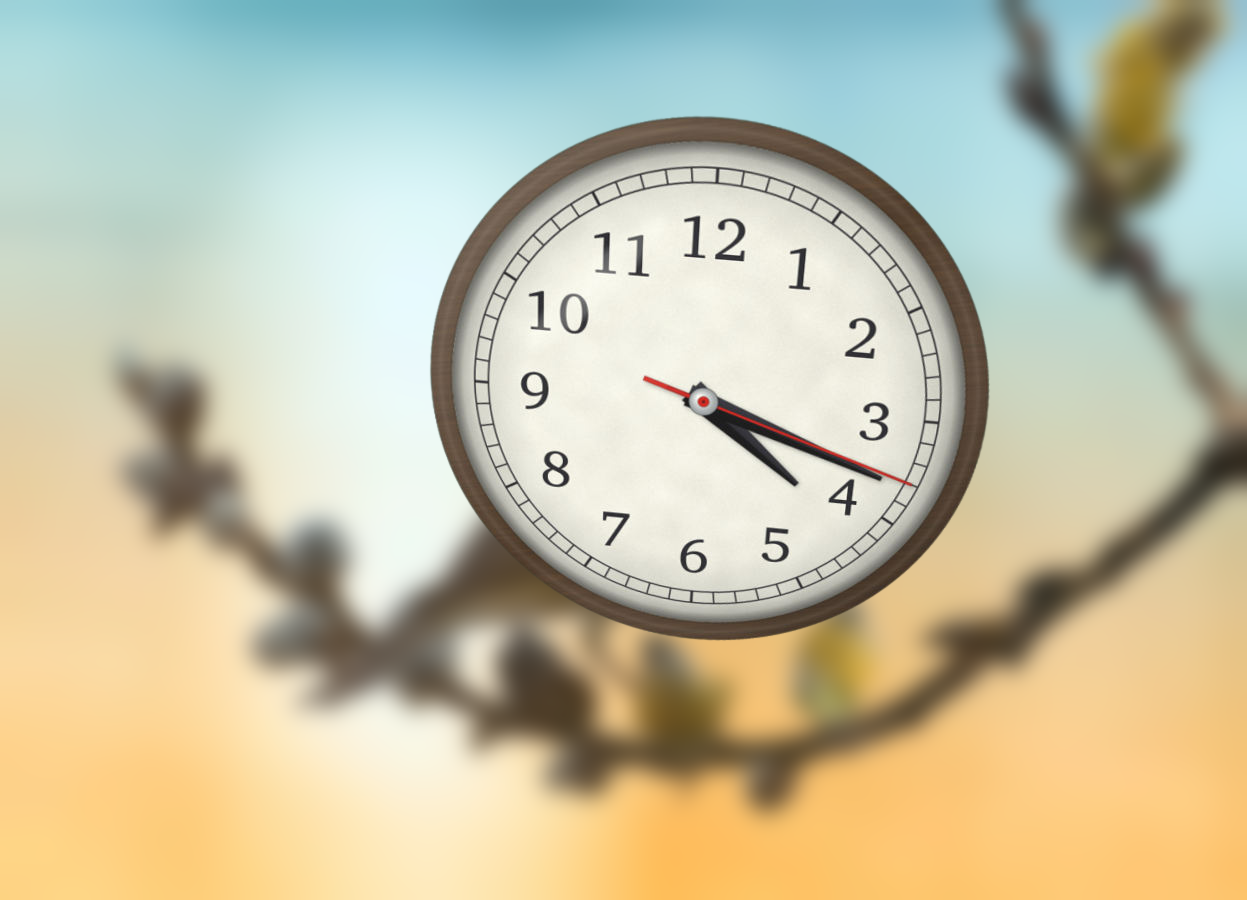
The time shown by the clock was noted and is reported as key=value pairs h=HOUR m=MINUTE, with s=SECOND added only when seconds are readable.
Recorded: h=4 m=18 s=18
